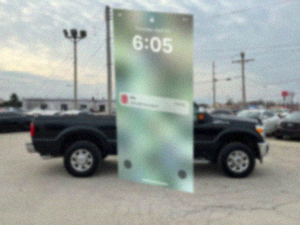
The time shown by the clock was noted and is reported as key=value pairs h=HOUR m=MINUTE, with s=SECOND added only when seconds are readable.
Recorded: h=6 m=5
